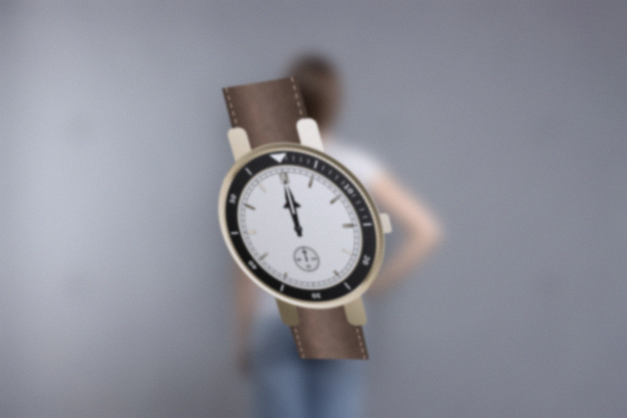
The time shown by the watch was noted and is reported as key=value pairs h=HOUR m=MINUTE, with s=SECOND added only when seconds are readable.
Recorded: h=12 m=0
